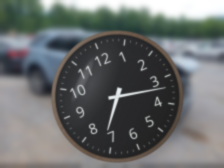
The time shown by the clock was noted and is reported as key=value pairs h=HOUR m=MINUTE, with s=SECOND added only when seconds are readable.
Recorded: h=7 m=17
